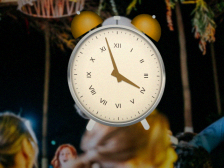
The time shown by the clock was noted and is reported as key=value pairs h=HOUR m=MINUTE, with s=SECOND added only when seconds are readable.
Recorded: h=3 m=57
